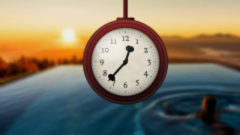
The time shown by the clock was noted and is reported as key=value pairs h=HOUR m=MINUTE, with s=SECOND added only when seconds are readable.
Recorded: h=12 m=37
